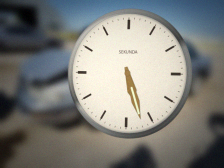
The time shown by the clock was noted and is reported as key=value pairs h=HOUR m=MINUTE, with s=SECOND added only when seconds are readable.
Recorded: h=5 m=27
